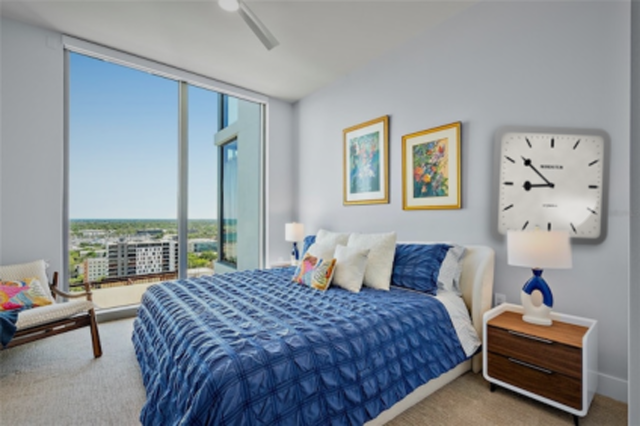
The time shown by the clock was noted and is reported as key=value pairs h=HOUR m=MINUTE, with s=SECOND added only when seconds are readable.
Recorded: h=8 m=52
